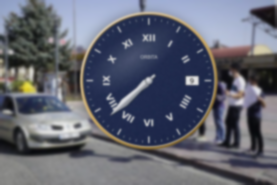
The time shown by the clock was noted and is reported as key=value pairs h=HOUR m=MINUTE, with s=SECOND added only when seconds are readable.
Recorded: h=7 m=38
